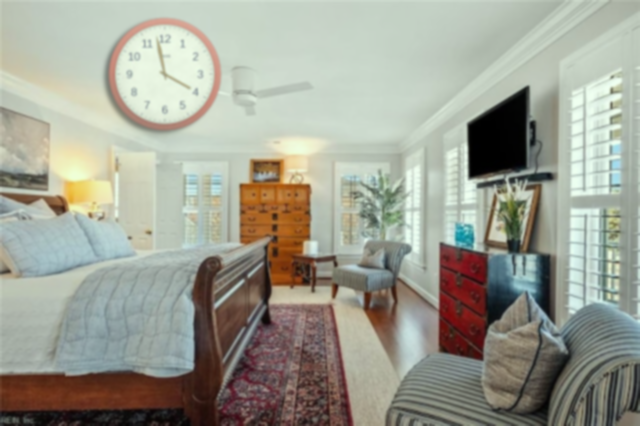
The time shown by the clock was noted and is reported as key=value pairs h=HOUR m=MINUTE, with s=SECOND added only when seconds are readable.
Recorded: h=3 m=58
